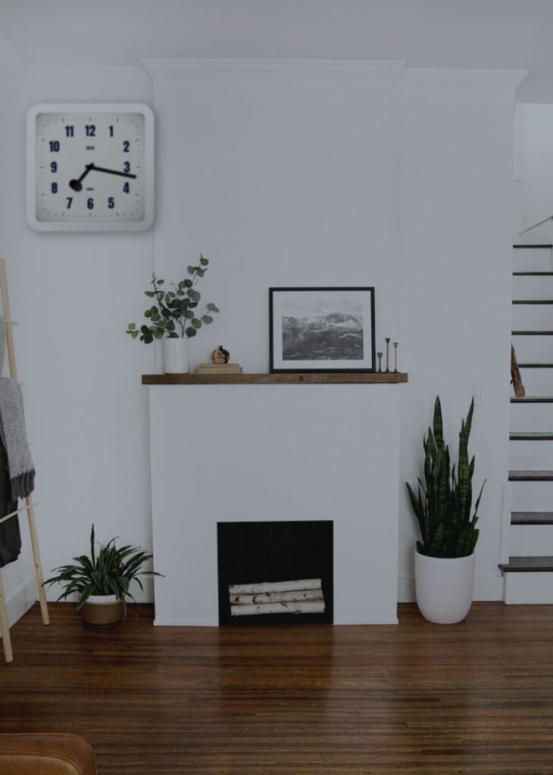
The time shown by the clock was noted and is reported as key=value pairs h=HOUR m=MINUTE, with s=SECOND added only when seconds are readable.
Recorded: h=7 m=17
